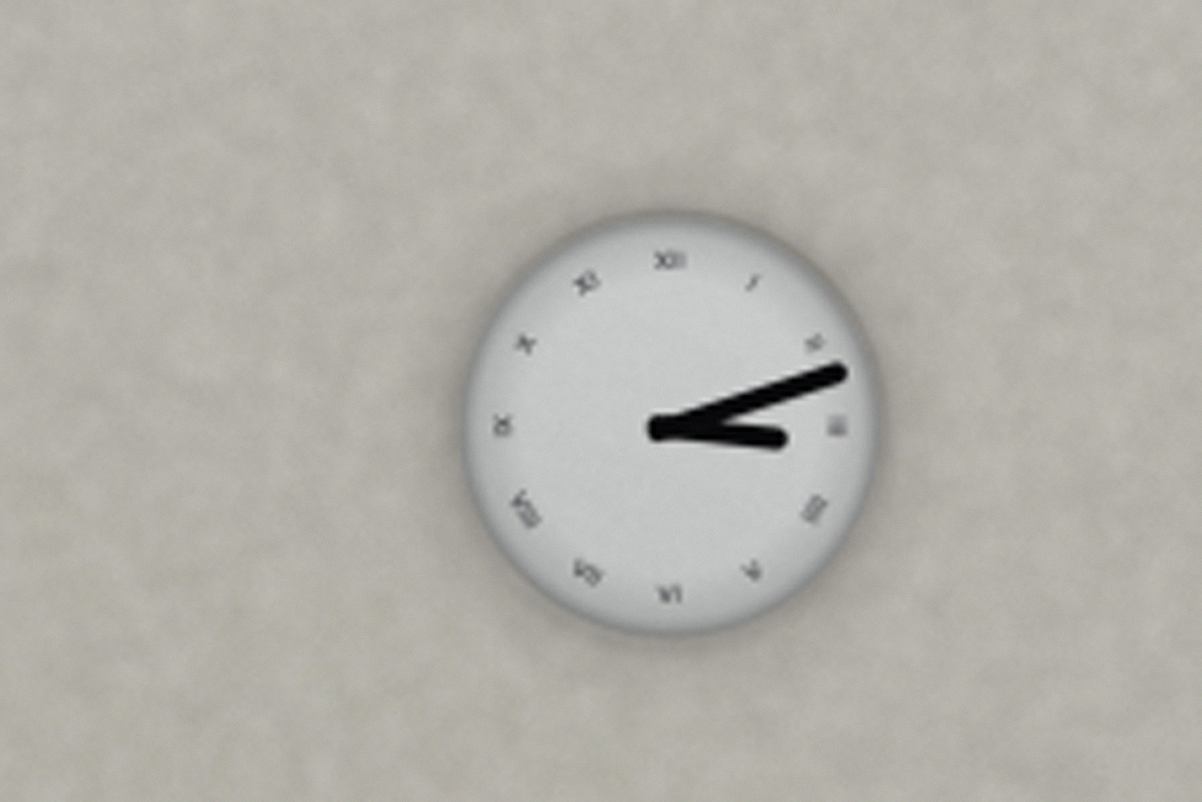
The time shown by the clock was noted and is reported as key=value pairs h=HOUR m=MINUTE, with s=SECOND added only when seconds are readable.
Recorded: h=3 m=12
